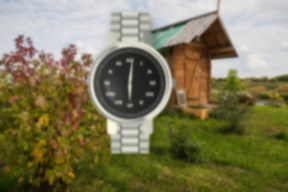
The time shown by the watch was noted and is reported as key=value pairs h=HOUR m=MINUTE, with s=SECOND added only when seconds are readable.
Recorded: h=6 m=1
